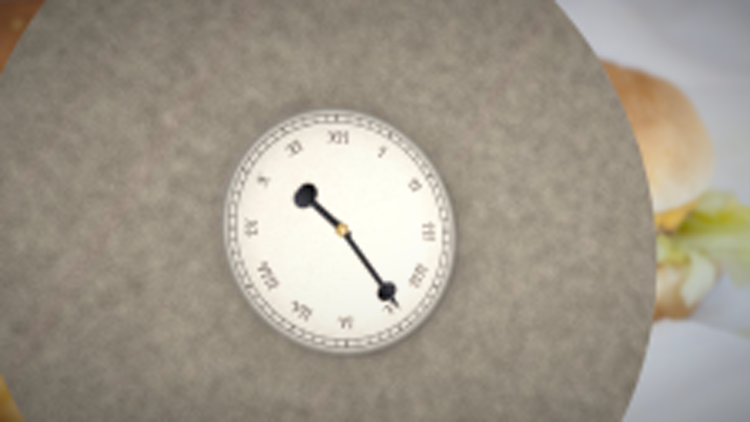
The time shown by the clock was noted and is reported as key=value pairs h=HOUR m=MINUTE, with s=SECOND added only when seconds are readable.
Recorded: h=10 m=24
